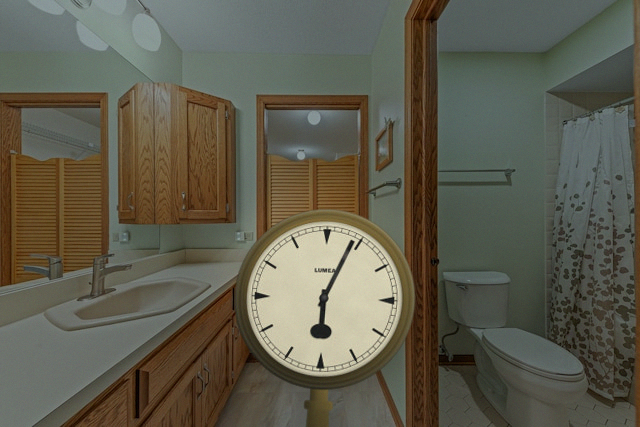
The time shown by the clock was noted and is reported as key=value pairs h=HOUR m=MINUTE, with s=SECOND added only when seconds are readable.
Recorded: h=6 m=4
